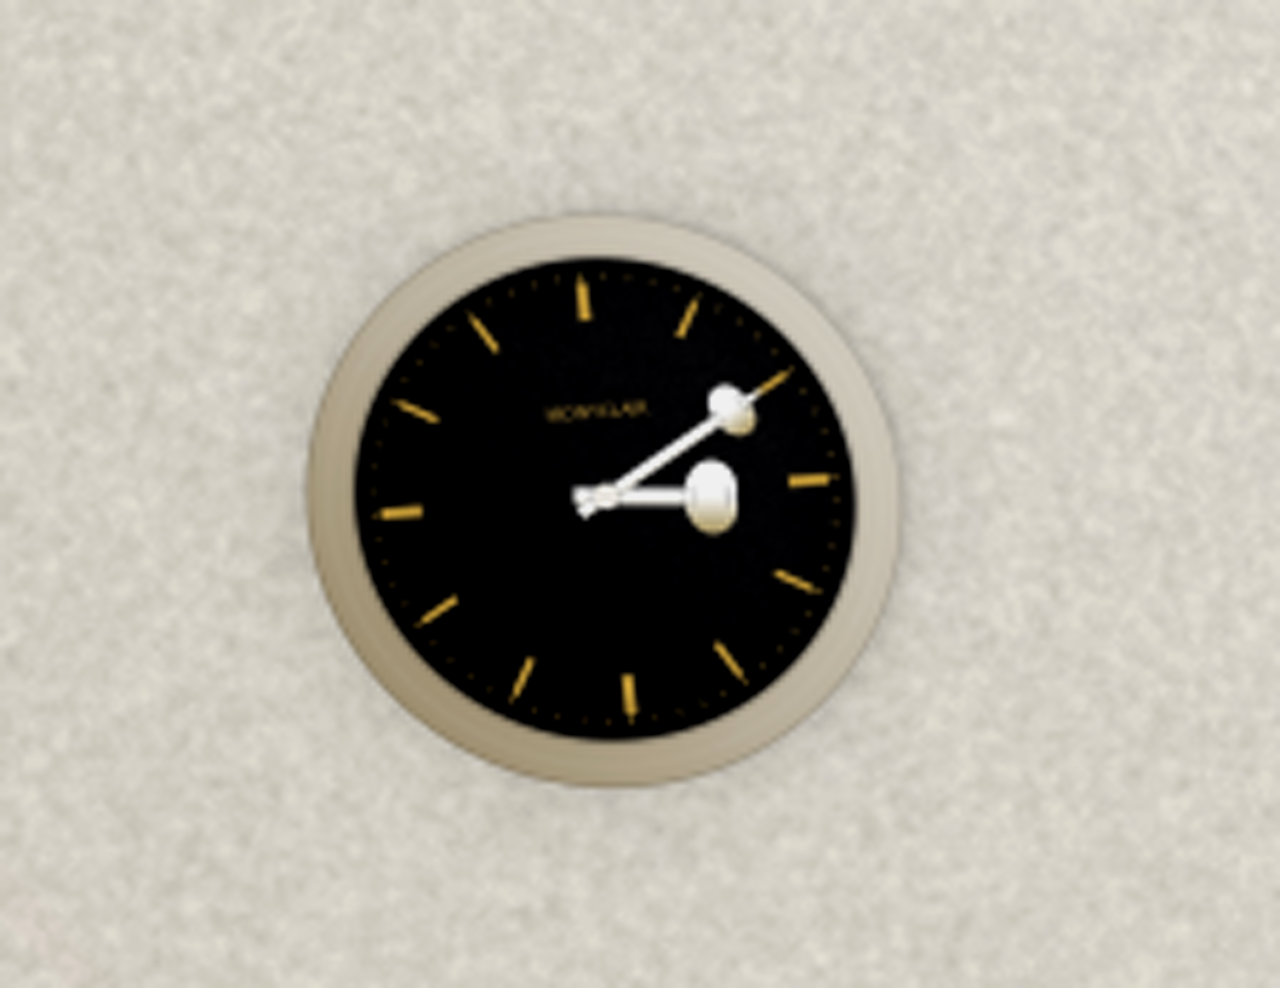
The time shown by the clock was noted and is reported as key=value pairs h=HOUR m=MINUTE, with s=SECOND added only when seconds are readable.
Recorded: h=3 m=10
